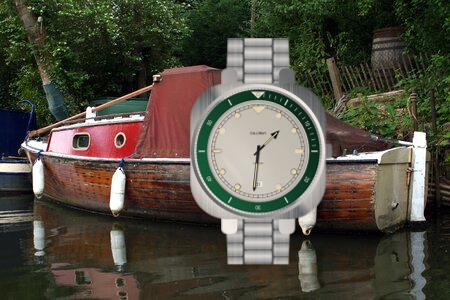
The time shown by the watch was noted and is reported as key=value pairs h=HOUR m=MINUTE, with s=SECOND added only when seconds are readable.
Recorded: h=1 m=31
